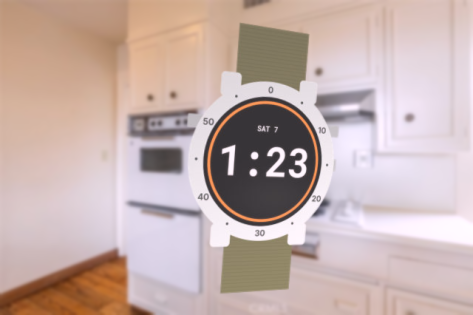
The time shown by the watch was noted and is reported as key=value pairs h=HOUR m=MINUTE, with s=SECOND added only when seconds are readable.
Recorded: h=1 m=23
